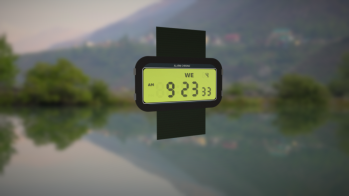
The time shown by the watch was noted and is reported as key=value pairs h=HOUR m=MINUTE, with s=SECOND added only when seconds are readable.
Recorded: h=9 m=23 s=33
